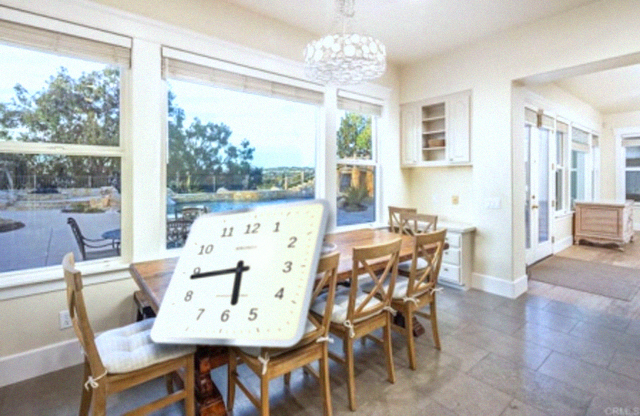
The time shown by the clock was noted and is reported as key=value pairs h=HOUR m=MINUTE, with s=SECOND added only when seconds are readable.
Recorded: h=5 m=44
